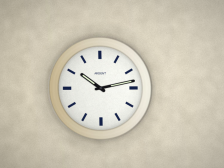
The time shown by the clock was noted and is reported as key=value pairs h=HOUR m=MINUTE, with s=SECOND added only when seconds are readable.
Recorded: h=10 m=13
